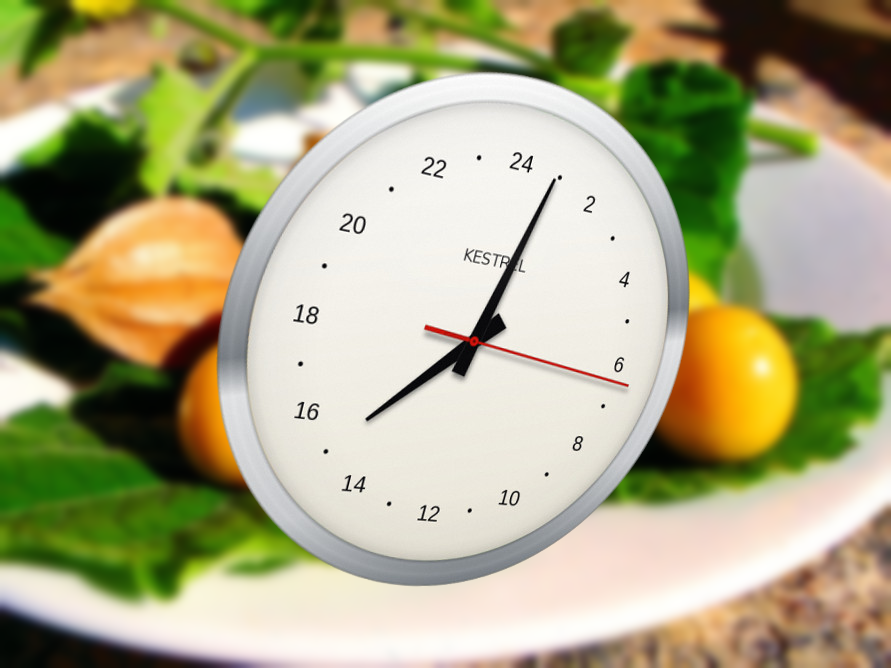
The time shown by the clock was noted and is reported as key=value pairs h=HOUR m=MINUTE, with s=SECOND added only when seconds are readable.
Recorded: h=15 m=2 s=16
